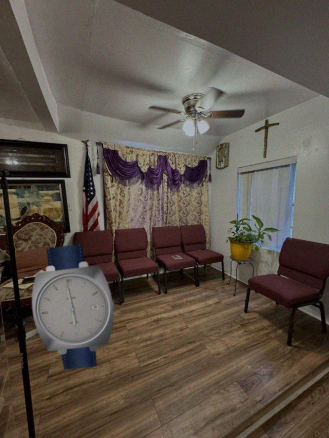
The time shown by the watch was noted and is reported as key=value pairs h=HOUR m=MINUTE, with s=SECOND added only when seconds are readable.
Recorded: h=5 m=59
